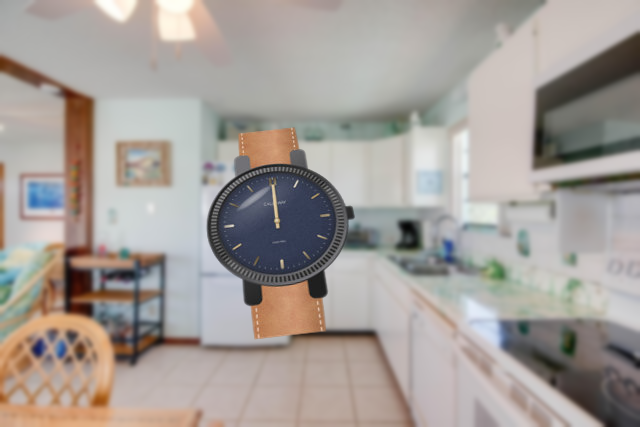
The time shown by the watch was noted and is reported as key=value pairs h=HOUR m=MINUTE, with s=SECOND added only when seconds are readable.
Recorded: h=12 m=0
